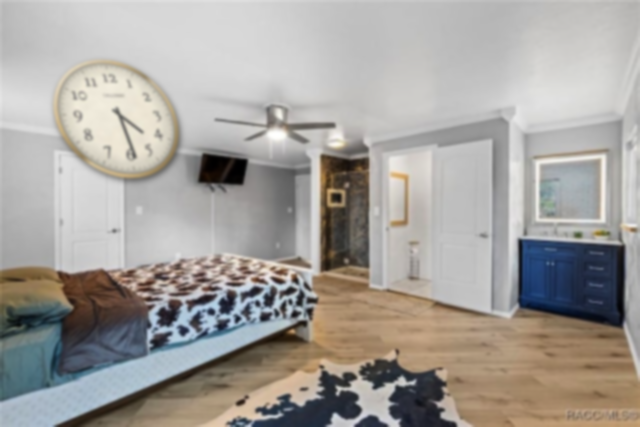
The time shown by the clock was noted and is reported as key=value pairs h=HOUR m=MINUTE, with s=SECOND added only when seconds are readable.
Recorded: h=4 m=29
